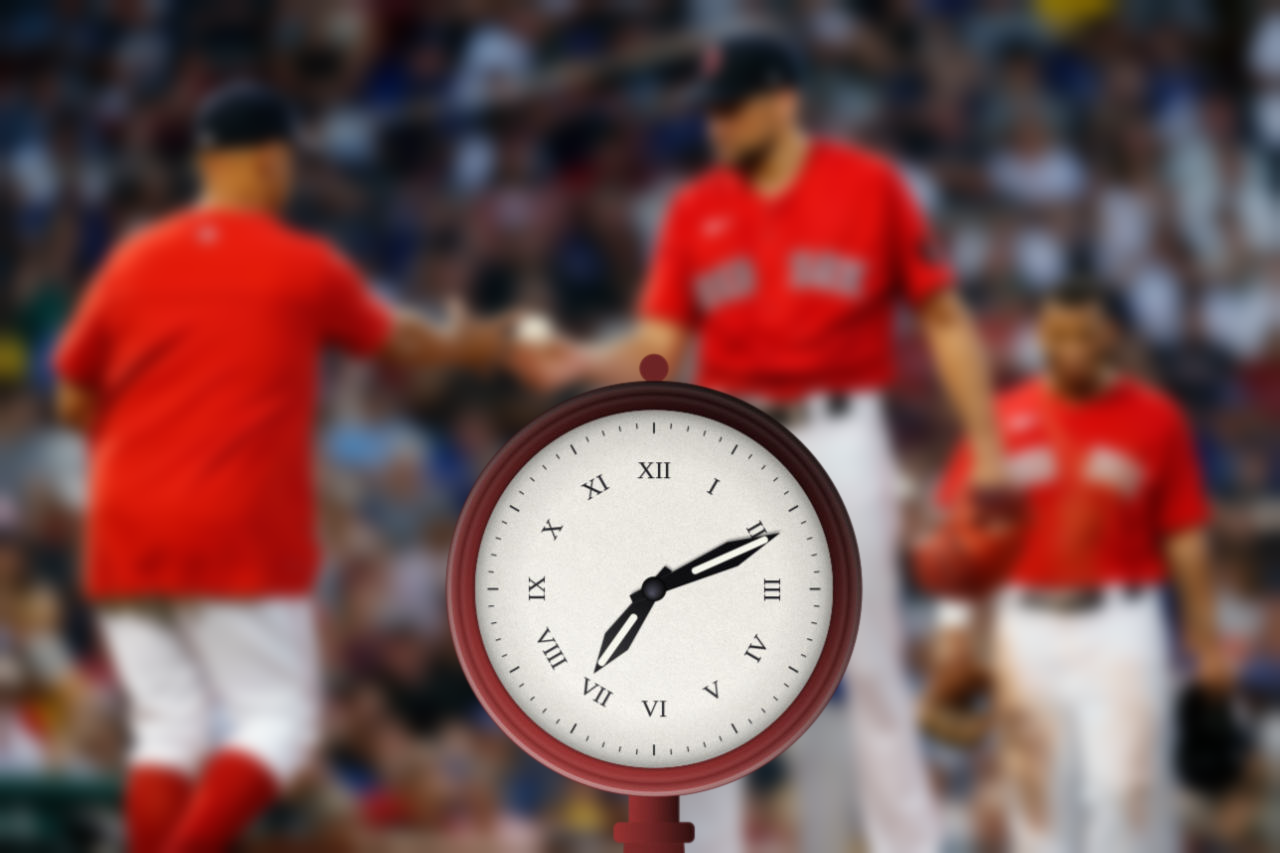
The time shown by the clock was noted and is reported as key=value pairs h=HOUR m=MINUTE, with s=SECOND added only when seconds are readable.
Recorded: h=7 m=11
